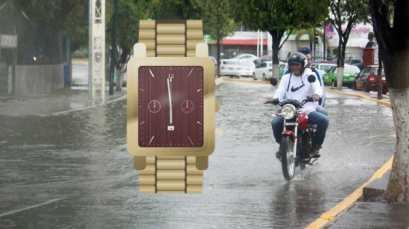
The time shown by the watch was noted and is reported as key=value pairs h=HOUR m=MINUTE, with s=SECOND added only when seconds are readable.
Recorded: h=5 m=59
